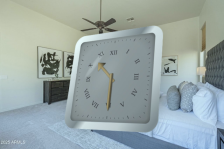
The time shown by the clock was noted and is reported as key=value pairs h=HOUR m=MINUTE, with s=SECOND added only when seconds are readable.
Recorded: h=10 m=30
